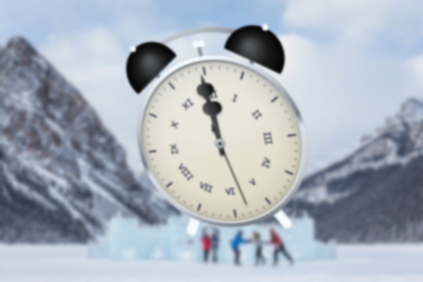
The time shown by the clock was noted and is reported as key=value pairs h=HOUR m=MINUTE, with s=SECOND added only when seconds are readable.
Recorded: h=11 m=59 s=28
